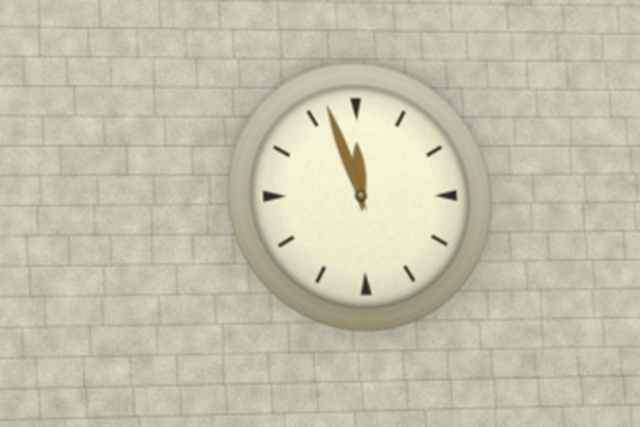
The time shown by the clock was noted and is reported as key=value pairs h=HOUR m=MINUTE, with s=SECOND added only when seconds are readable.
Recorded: h=11 m=57
